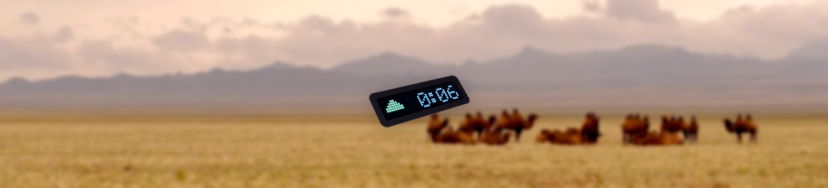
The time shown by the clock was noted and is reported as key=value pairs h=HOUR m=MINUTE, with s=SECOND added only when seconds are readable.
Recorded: h=0 m=6
